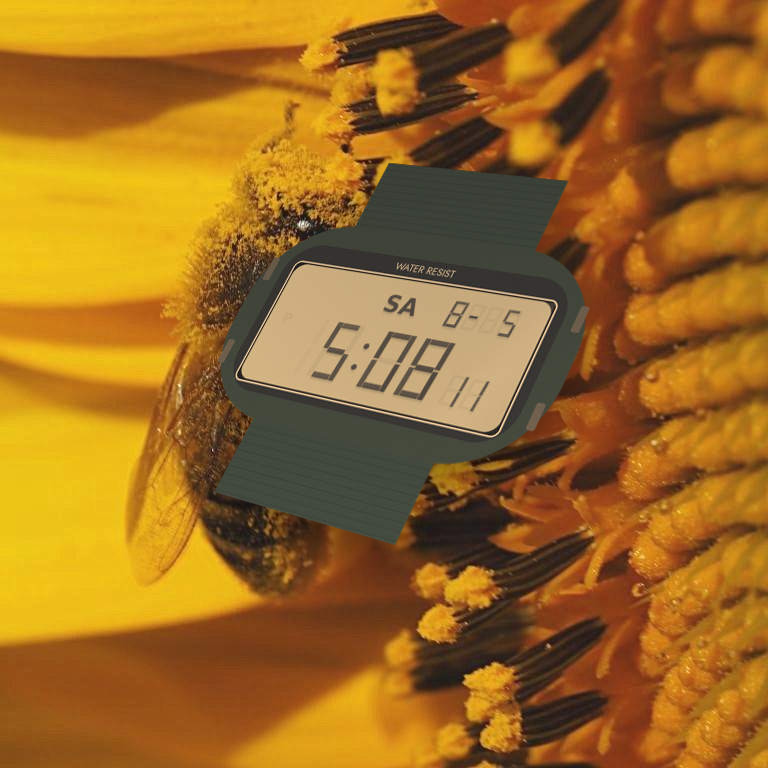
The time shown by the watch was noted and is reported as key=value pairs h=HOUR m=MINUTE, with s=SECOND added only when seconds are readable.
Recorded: h=5 m=8 s=11
